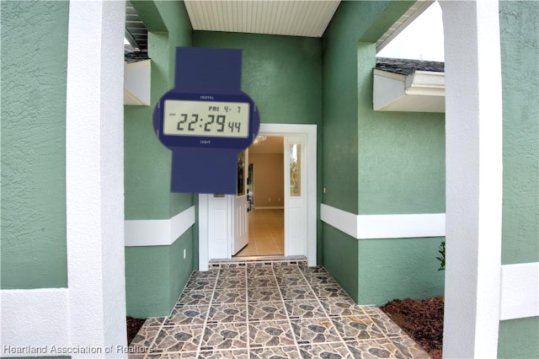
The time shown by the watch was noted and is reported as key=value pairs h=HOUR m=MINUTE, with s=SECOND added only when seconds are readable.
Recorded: h=22 m=29 s=44
